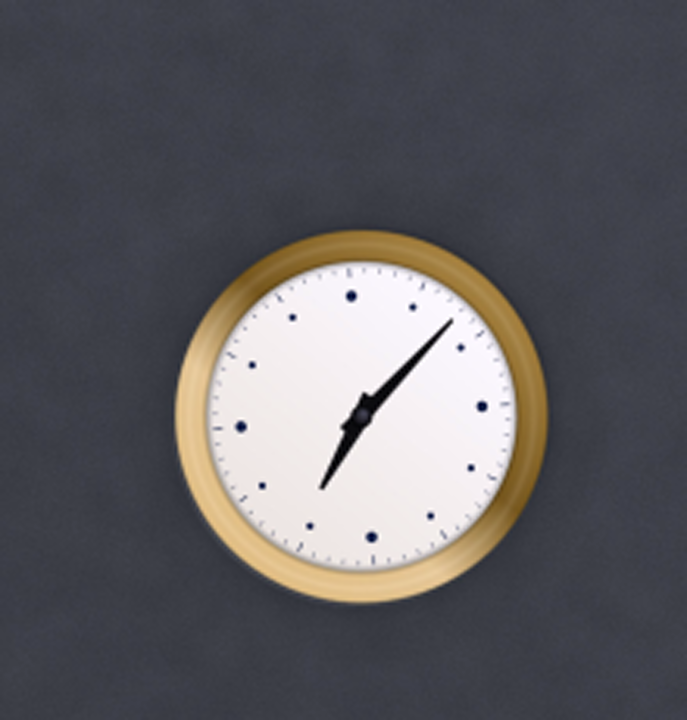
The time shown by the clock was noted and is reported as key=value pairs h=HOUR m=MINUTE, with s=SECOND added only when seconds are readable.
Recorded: h=7 m=8
